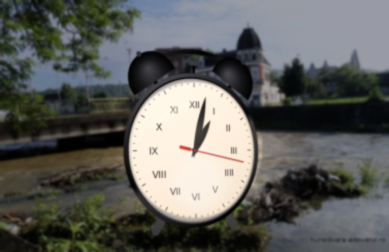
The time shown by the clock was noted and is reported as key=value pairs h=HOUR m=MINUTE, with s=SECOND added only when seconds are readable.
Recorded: h=1 m=2 s=17
